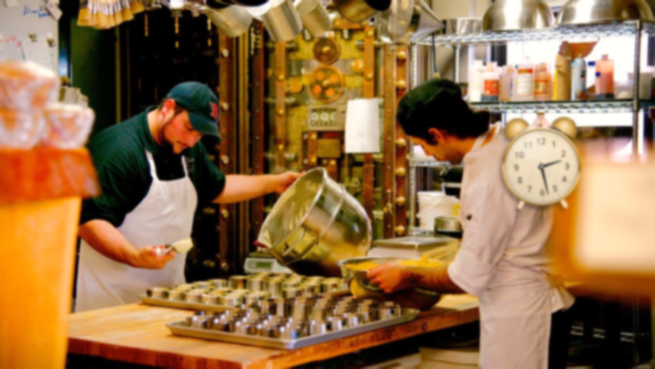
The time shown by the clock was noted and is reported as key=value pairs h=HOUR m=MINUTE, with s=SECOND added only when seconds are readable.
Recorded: h=2 m=28
